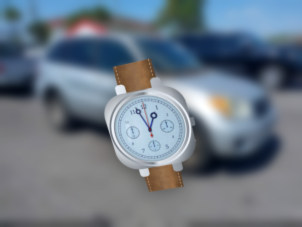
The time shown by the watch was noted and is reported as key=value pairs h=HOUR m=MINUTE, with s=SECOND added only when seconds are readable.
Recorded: h=12 m=57
